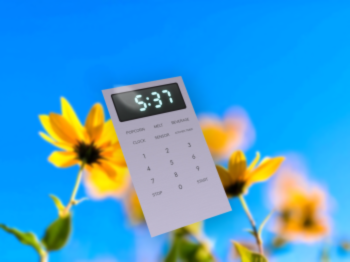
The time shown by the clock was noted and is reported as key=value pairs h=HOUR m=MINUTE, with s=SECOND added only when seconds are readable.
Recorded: h=5 m=37
